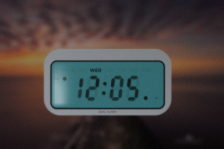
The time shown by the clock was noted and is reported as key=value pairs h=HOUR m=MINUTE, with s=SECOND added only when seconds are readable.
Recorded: h=12 m=5
